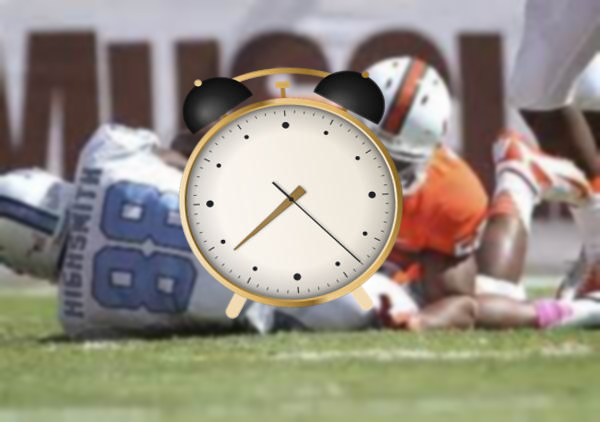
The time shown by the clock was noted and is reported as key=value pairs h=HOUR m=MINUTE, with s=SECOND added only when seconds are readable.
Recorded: h=7 m=38 s=23
